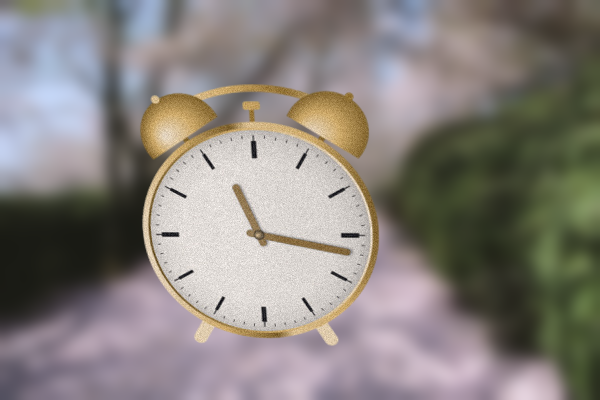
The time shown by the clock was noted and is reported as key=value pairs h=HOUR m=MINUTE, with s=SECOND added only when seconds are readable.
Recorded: h=11 m=17
